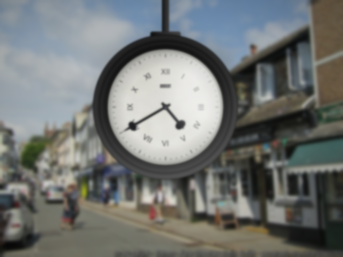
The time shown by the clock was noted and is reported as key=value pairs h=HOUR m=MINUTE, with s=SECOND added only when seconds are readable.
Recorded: h=4 m=40
